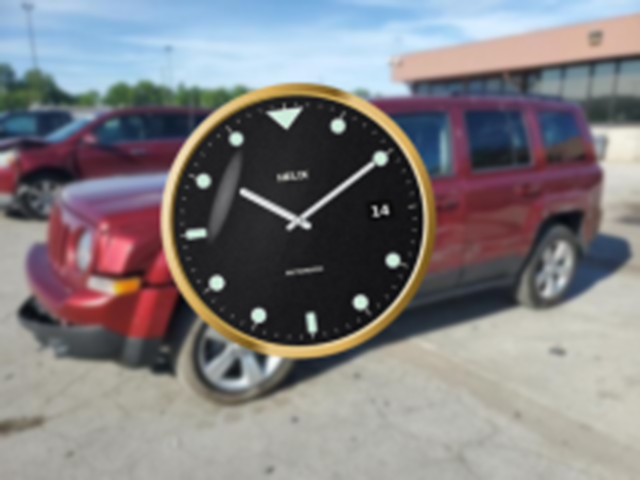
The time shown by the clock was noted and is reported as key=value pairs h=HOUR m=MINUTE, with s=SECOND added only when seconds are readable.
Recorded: h=10 m=10
